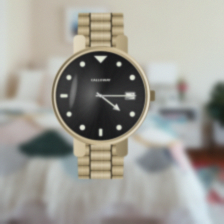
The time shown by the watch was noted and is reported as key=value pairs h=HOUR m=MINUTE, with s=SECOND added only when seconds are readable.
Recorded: h=4 m=15
